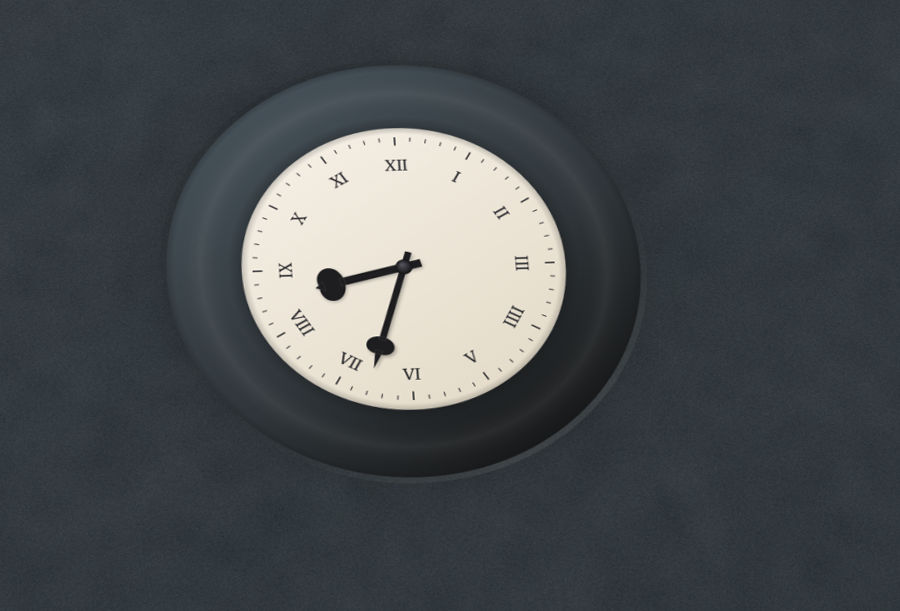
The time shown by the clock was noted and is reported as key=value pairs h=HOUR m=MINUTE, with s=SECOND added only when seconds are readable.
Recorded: h=8 m=33
